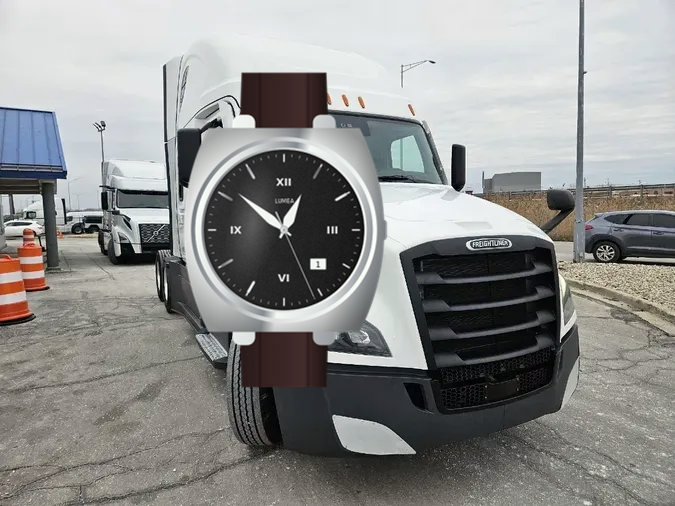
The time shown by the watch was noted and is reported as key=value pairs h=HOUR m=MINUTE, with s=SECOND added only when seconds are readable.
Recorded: h=12 m=51 s=26
